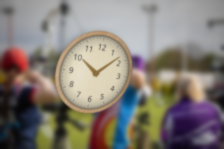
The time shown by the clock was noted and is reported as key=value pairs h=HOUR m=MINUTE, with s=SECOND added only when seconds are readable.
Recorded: h=10 m=8
